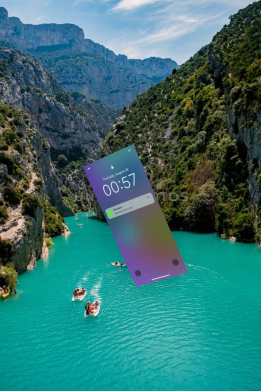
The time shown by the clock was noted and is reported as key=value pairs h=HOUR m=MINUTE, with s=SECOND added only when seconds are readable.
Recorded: h=0 m=57
